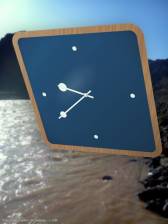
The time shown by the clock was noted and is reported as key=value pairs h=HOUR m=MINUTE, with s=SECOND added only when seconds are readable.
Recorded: h=9 m=39
